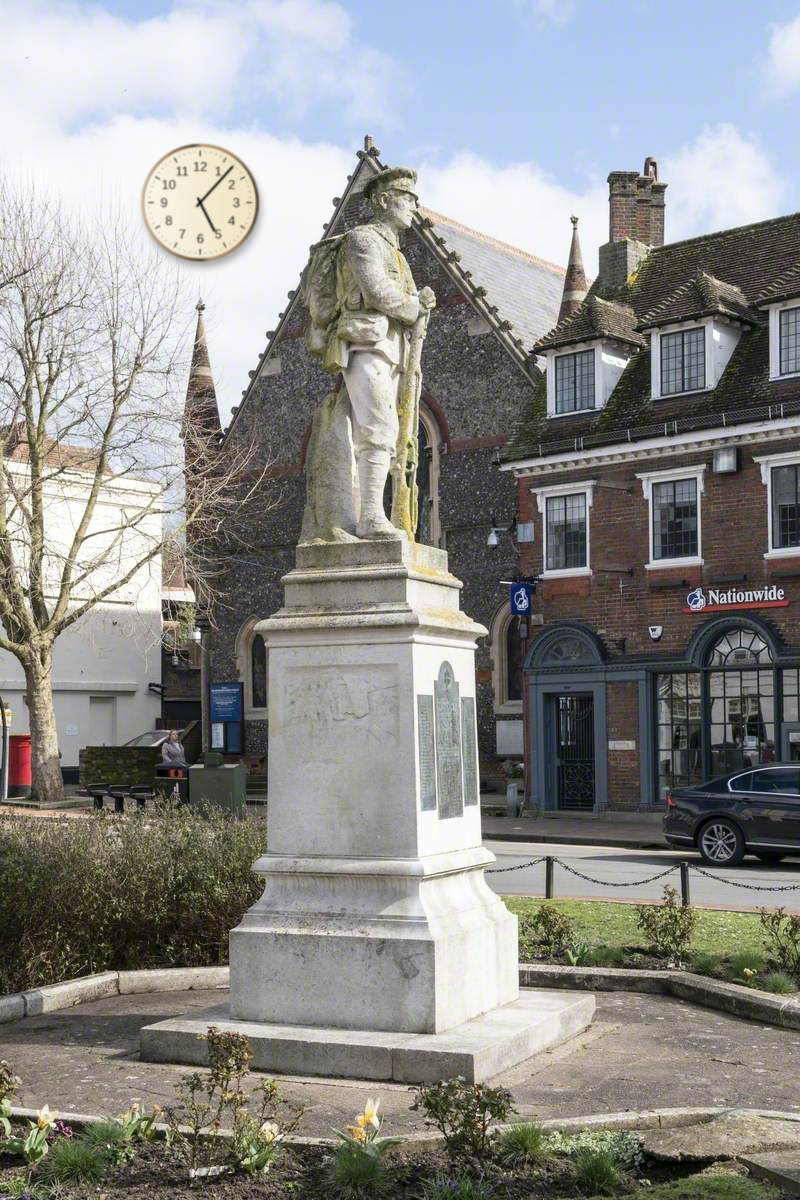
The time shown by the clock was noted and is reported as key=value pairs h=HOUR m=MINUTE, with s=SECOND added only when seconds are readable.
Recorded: h=5 m=7
